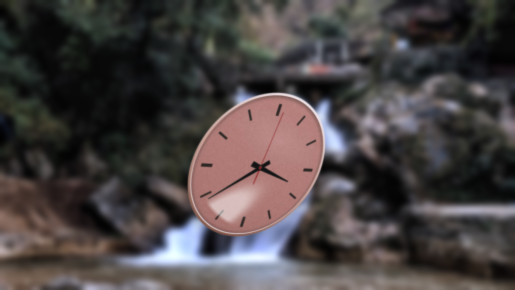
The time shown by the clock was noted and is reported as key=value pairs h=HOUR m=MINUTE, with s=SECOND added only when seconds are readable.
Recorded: h=3 m=39 s=1
